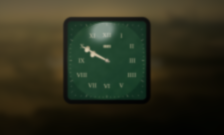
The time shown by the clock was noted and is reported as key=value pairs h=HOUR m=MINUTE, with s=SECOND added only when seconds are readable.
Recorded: h=9 m=50
